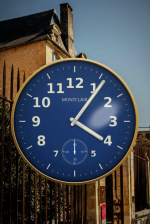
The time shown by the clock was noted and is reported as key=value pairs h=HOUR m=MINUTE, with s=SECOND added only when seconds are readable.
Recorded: h=4 m=6
